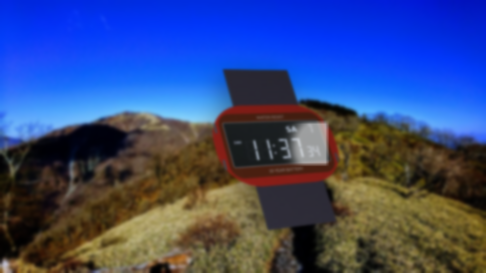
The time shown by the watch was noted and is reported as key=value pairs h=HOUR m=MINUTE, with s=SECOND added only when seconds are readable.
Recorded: h=11 m=37
